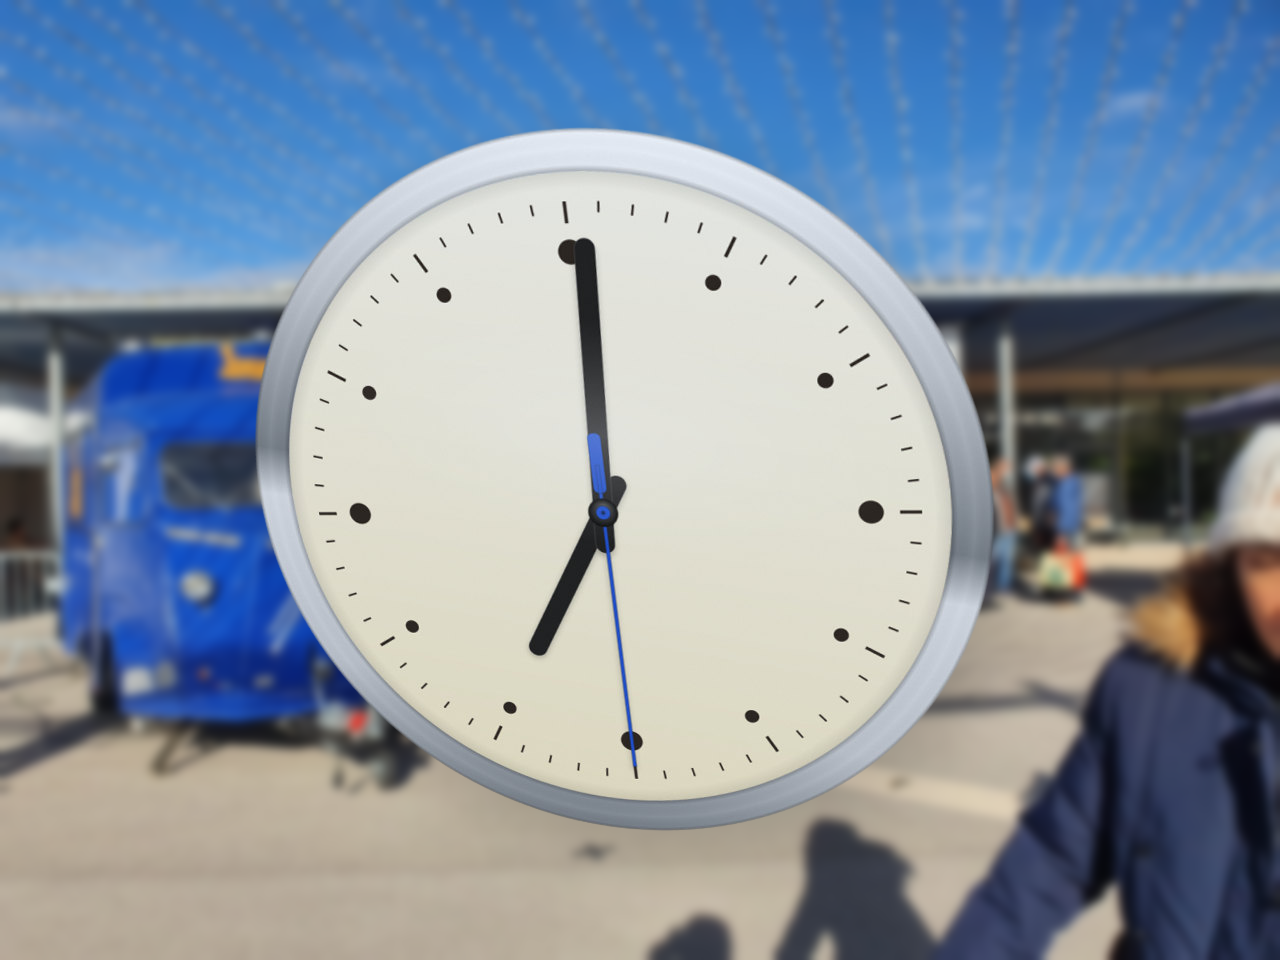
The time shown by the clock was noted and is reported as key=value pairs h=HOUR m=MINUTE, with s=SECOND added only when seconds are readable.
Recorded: h=7 m=0 s=30
